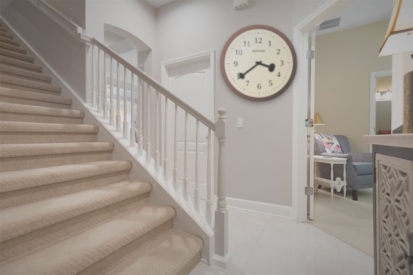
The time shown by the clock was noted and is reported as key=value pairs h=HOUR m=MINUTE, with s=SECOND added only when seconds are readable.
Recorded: h=3 m=39
